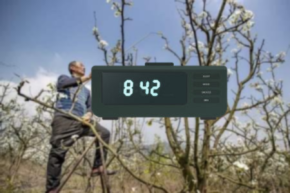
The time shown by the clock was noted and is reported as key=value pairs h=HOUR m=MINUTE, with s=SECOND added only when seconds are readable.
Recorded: h=8 m=42
